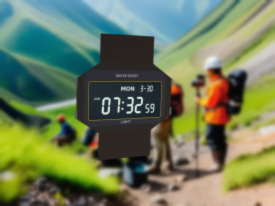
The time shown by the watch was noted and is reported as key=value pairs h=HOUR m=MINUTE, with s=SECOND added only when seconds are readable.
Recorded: h=7 m=32 s=59
